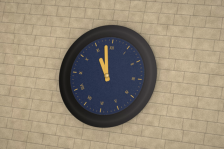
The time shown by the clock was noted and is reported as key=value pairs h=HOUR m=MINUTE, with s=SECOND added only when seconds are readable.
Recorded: h=10 m=58
